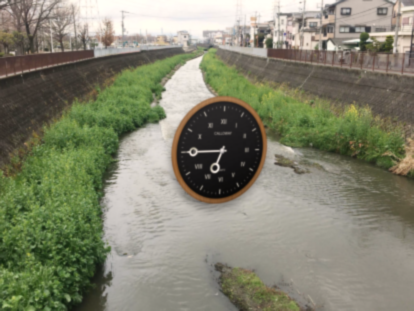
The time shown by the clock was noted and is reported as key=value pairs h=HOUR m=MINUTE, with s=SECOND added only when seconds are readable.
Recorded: h=6 m=45
